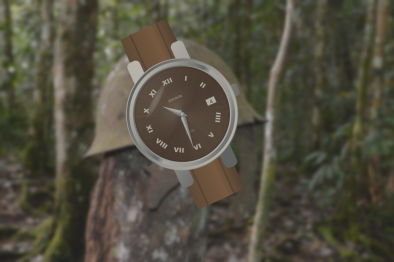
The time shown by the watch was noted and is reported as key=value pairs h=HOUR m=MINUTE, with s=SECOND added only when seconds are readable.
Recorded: h=10 m=31
